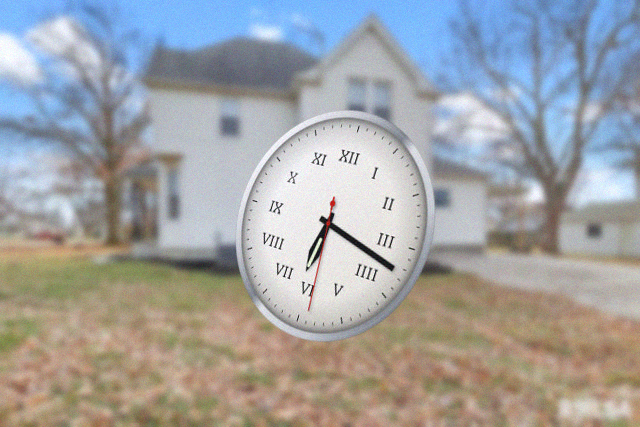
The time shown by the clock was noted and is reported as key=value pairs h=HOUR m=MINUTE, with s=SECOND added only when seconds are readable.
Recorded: h=6 m=17 s=29
